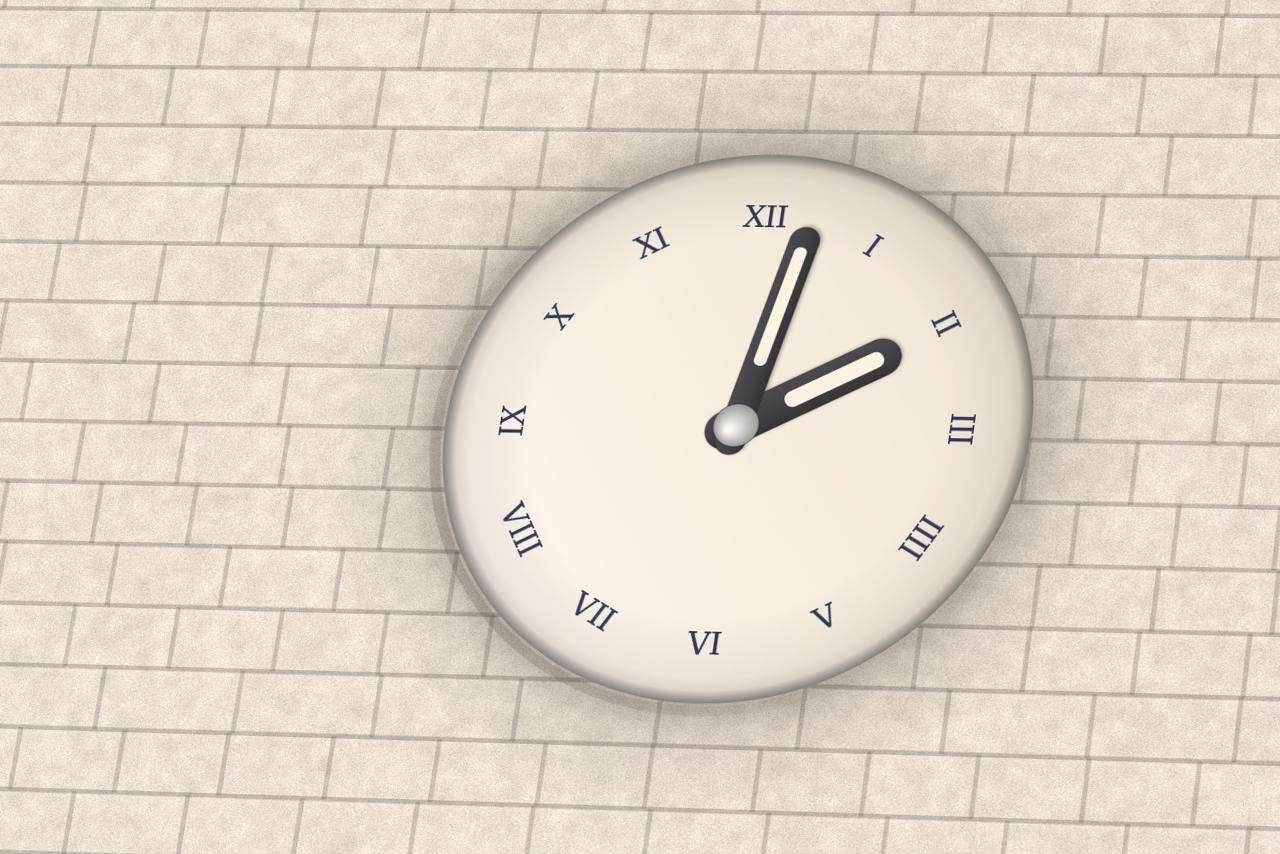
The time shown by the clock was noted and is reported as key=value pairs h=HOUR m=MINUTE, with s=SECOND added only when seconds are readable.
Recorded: h=2 m=2
